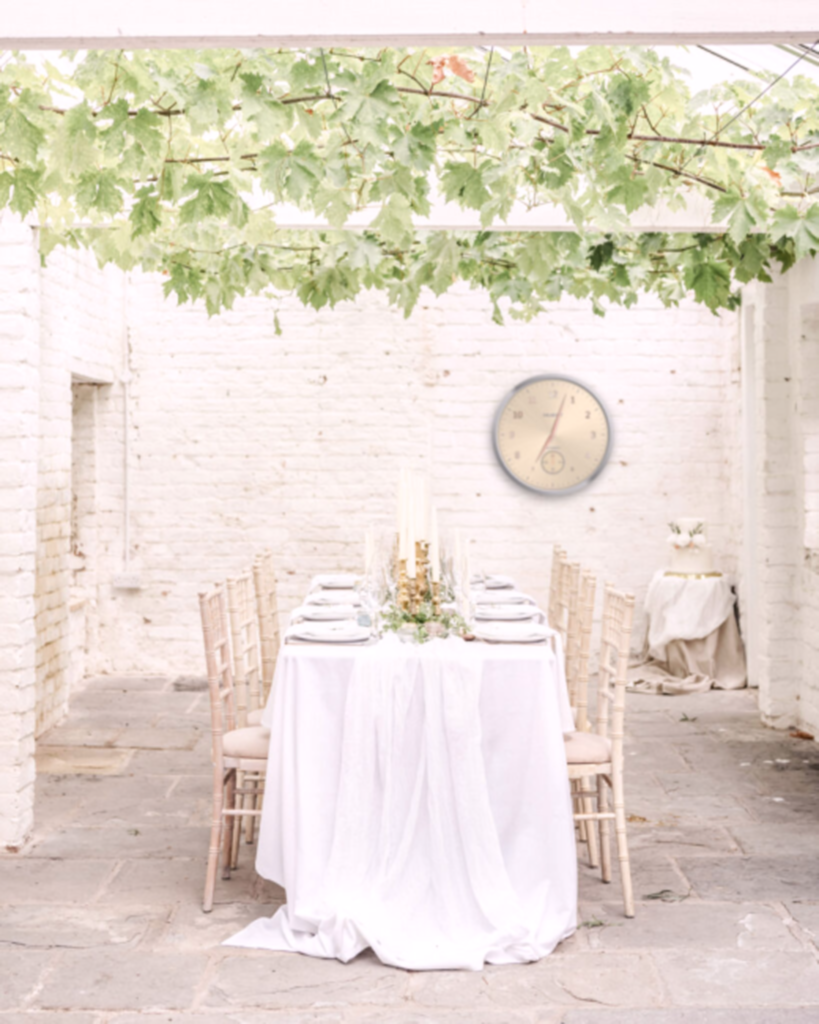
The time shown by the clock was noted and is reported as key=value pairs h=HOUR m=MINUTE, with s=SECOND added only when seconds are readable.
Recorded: h=7 m=3
